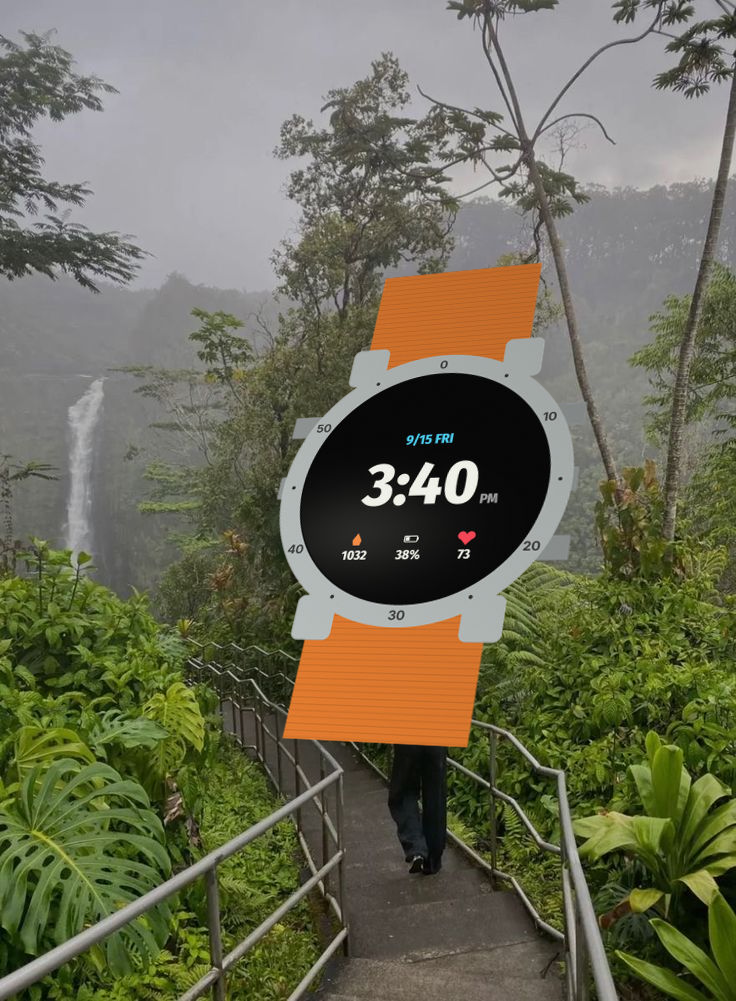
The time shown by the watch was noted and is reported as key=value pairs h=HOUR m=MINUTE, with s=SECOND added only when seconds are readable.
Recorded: h=3 m=40
